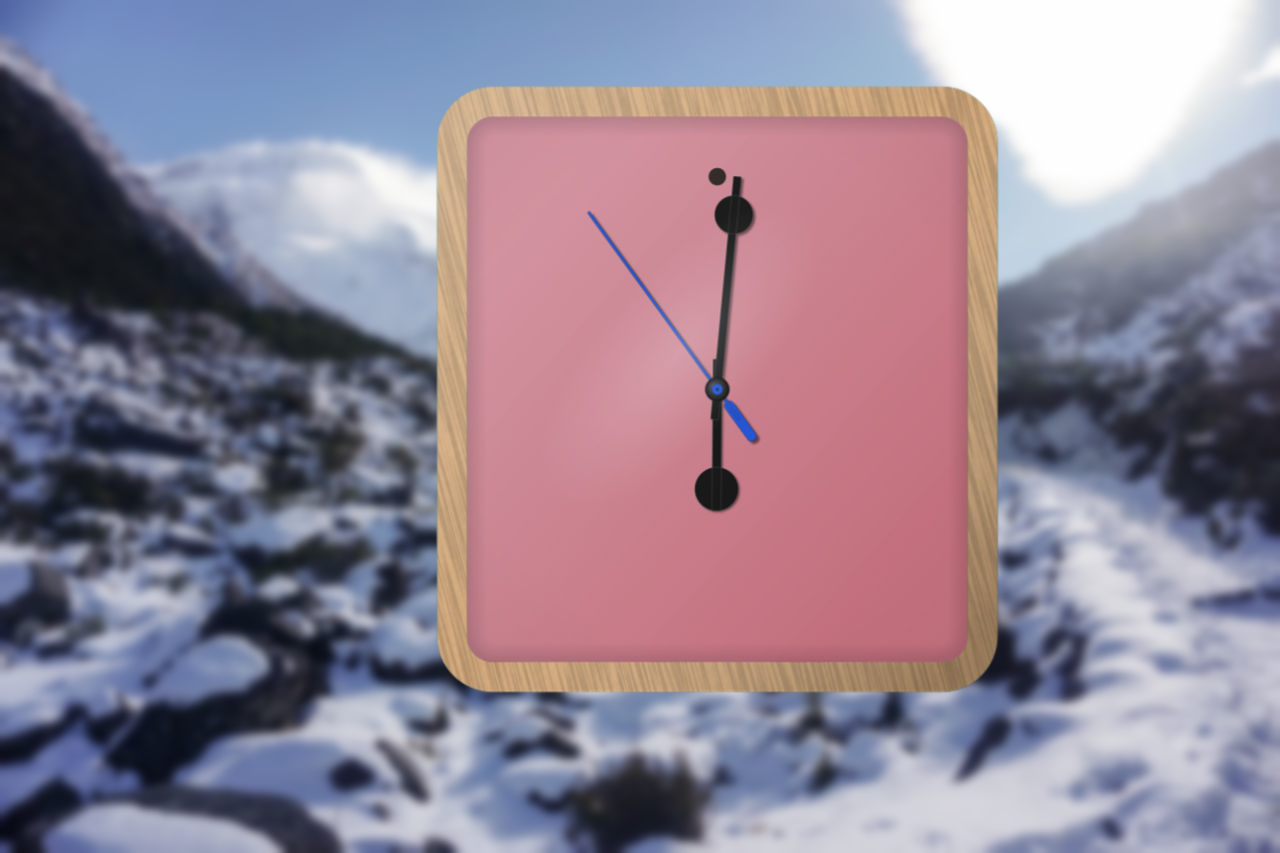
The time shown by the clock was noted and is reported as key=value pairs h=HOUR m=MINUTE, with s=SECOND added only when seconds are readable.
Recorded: h=6 m=0 s=54
